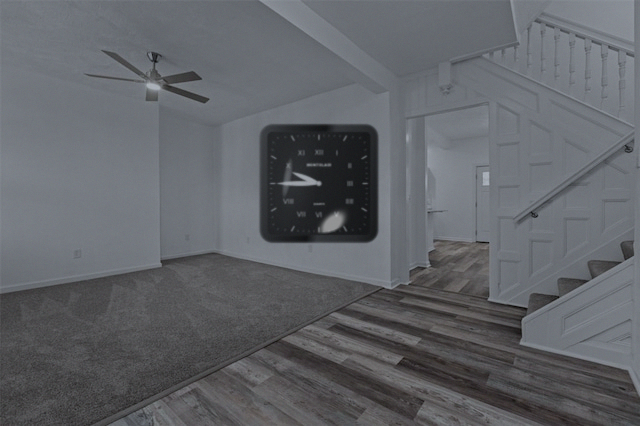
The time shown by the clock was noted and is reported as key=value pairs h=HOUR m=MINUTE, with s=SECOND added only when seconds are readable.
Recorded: h=9 m=45
